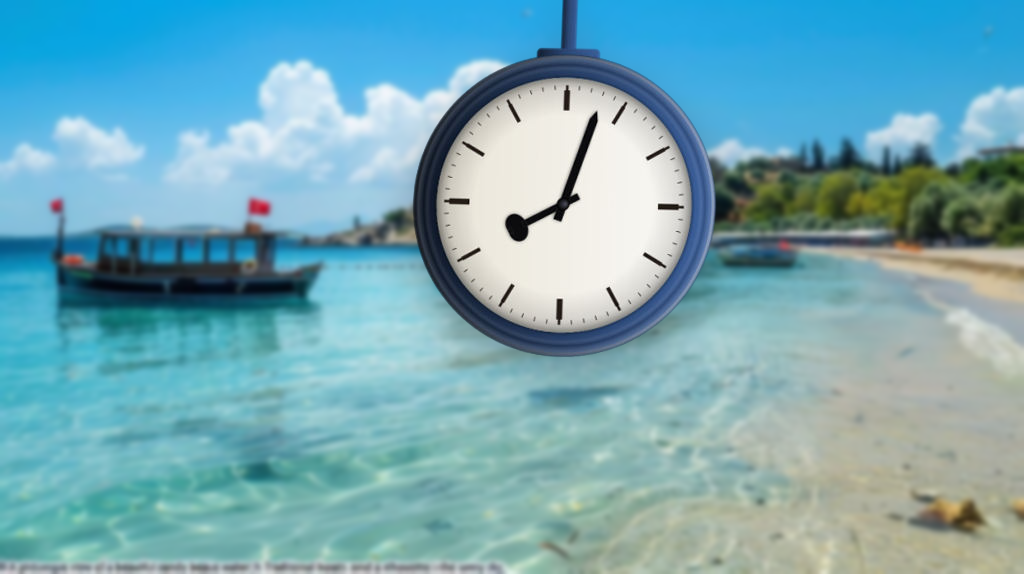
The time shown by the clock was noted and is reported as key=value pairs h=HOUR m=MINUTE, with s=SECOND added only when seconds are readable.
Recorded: h=8 m=3
